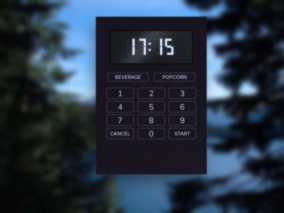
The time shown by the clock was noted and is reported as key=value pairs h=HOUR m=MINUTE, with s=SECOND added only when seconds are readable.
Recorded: h=17 m=15
